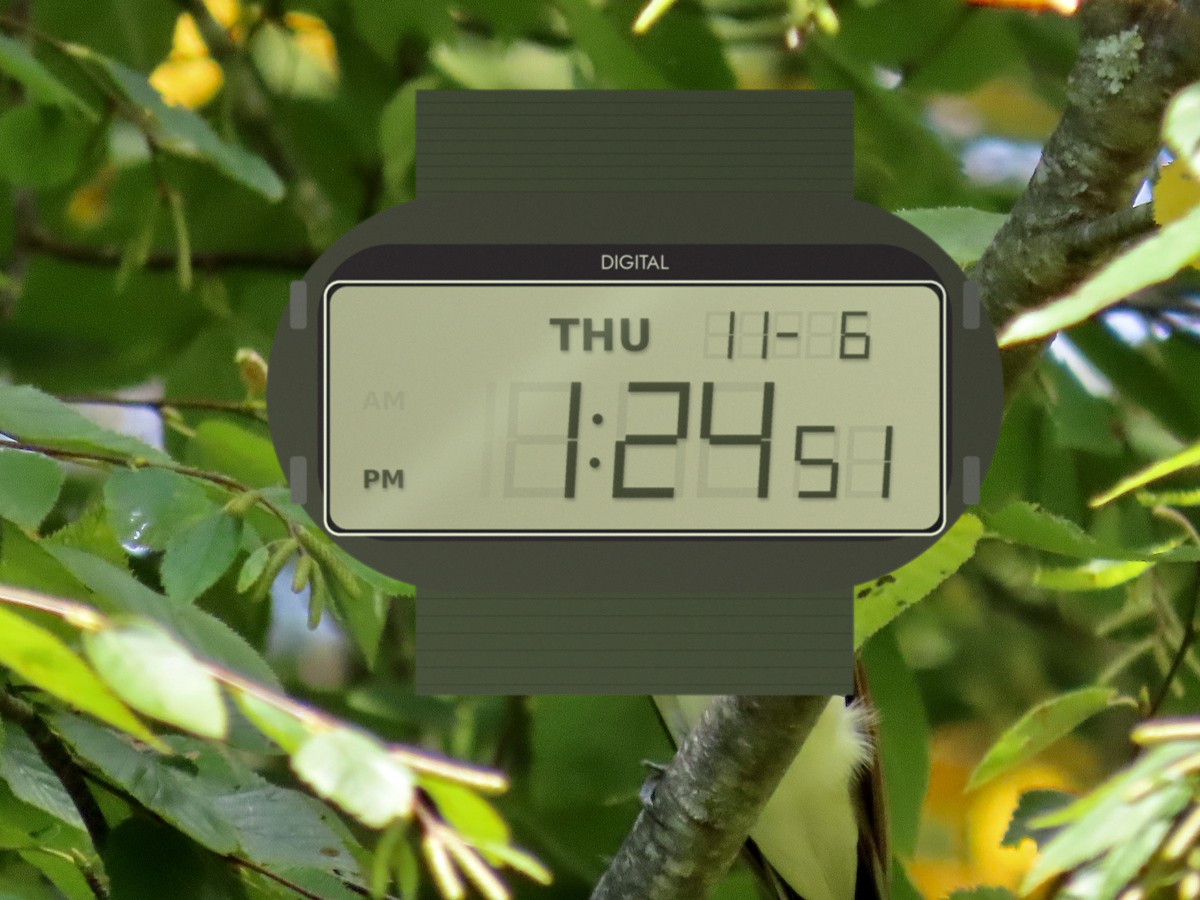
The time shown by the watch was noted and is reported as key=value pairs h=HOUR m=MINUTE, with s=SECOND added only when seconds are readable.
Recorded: h=1 m=24 s=51
